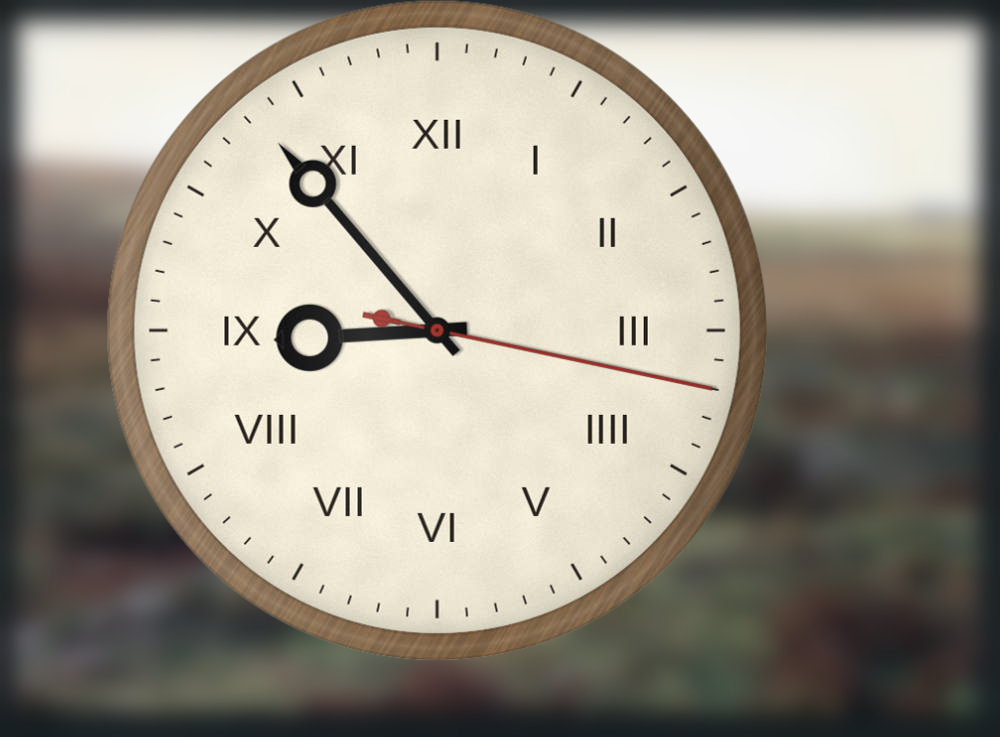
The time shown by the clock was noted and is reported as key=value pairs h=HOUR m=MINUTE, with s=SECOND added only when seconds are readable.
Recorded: h=8 m=53 s=17
